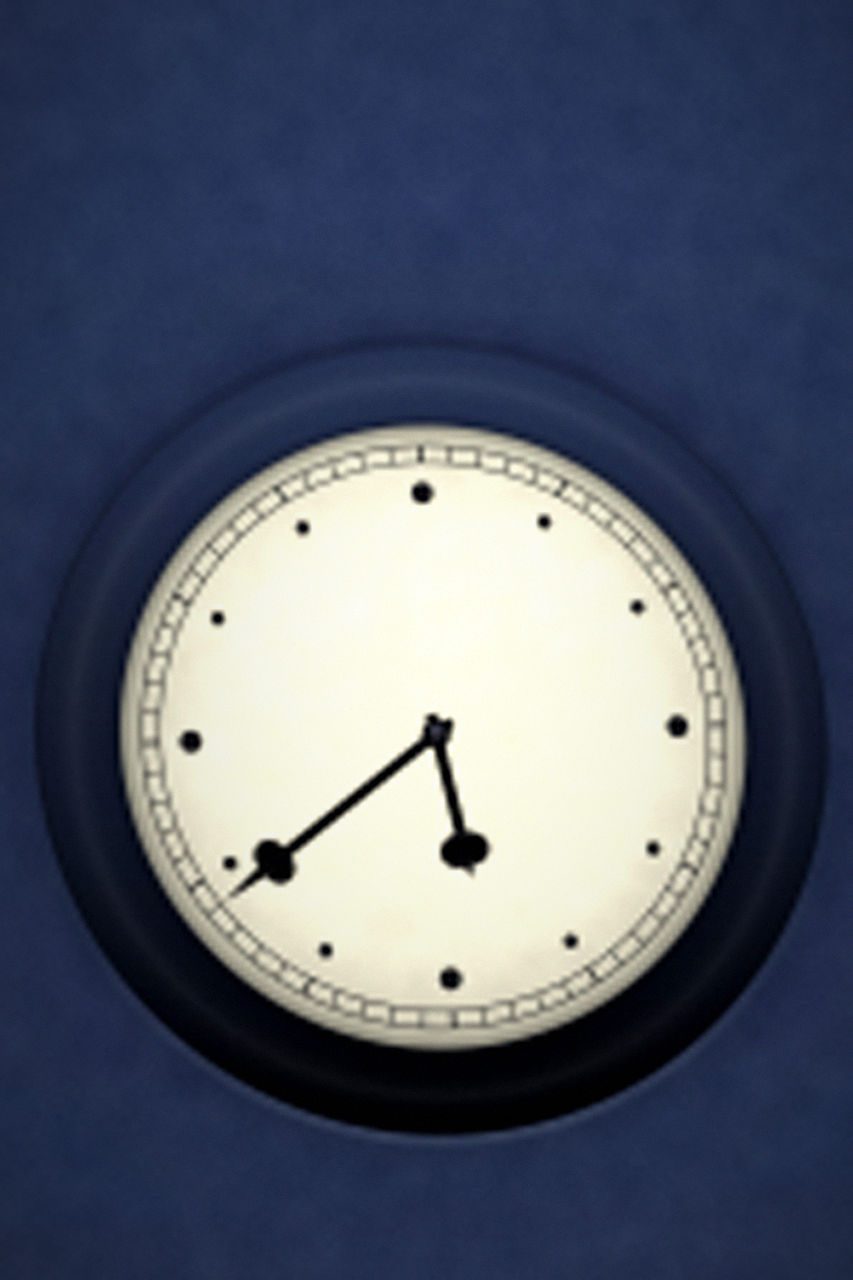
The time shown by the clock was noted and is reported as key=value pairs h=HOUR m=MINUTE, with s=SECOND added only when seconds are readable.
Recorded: h=5 m=39
